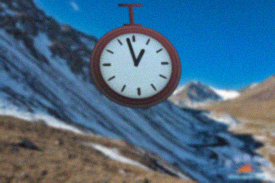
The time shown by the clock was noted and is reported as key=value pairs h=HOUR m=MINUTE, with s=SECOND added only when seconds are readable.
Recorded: h=12 m=58
